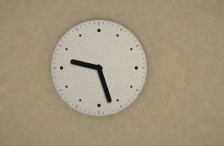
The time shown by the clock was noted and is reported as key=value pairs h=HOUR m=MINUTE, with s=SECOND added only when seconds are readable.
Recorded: h=9 m=27
